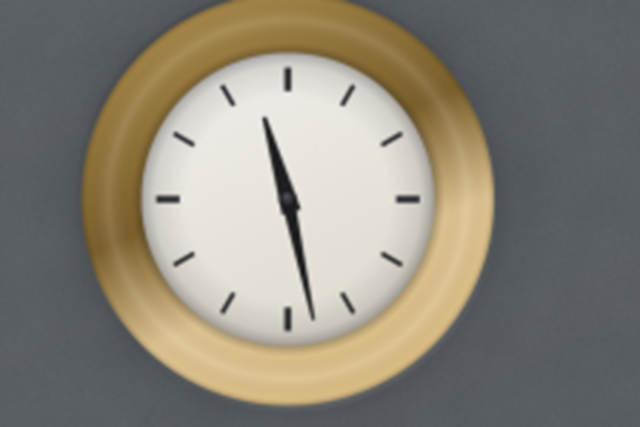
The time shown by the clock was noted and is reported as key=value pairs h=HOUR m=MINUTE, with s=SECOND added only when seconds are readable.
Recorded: h=11 m=28
